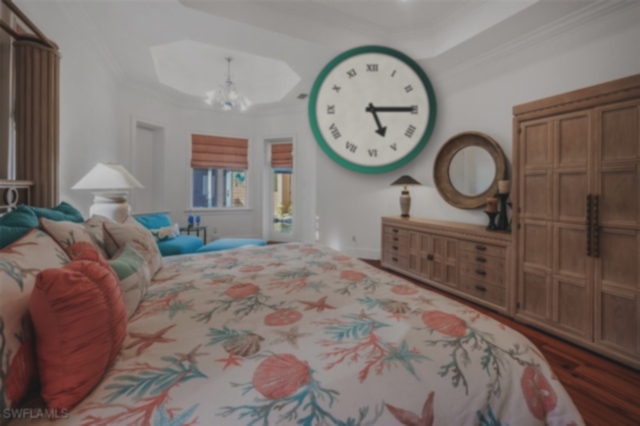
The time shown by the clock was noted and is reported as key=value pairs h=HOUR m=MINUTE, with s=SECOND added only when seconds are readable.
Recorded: h=5 m=15
